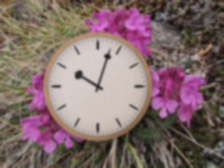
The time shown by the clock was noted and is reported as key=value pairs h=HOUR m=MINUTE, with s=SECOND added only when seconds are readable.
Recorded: h=10 m=3
